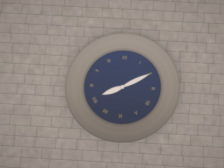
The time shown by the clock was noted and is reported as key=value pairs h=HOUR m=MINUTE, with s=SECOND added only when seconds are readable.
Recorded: h=8 m=10
